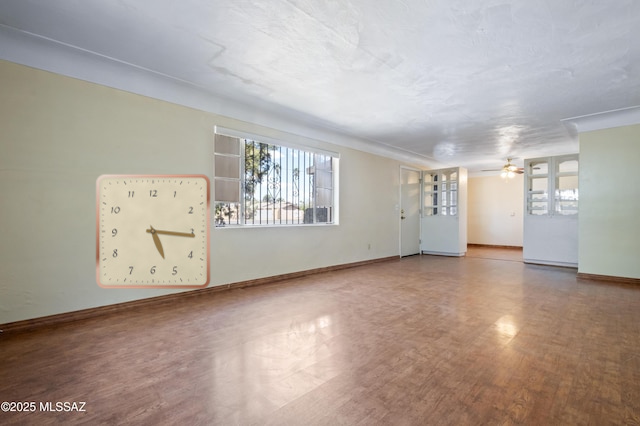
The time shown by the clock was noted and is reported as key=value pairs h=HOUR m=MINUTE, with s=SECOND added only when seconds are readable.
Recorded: h=5 m=16
